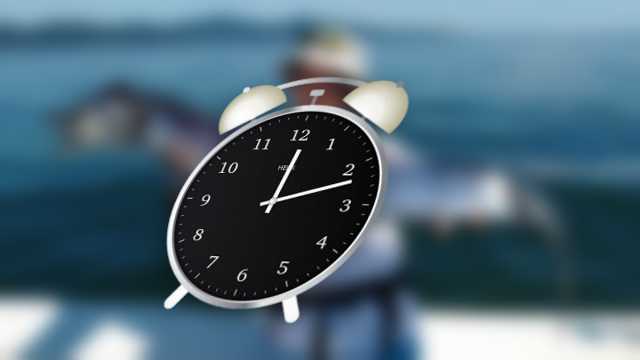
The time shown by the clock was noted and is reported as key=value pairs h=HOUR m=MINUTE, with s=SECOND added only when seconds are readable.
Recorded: h=12 m=12
